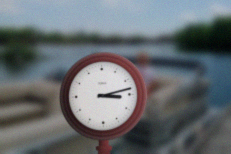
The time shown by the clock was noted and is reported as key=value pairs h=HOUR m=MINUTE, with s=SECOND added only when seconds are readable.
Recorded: h=3 m=13
